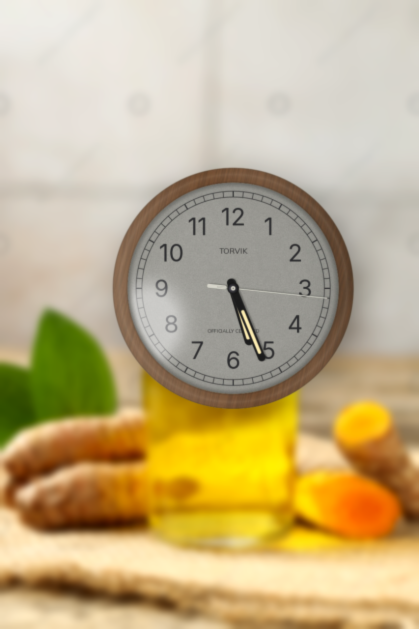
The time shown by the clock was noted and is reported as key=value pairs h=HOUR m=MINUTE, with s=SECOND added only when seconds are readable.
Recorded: h=5 m=26 s=16
